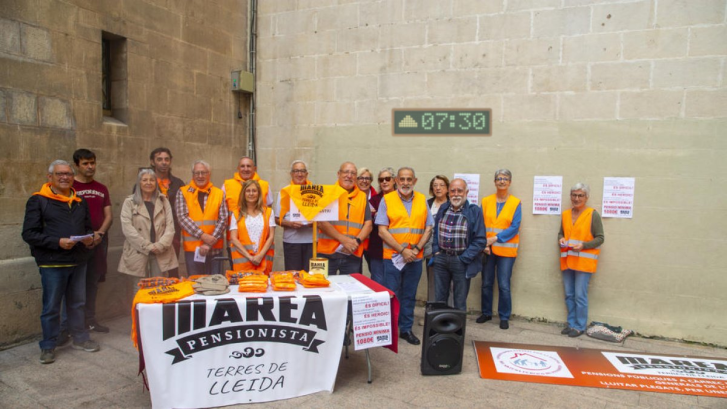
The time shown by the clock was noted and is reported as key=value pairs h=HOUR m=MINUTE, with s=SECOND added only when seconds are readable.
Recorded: h=7 m=30
